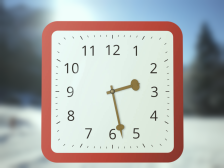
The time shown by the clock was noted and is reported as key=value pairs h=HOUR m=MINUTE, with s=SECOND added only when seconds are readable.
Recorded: h=2 m=28
